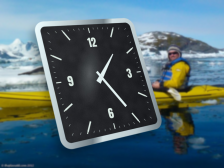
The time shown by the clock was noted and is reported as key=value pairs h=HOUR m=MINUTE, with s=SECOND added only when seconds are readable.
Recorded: h=1 m=25
